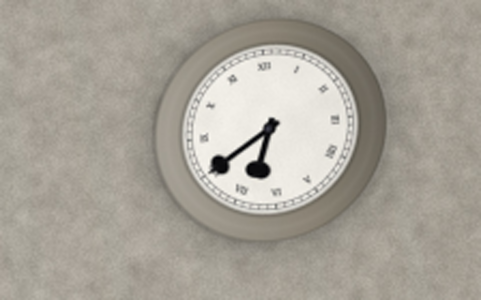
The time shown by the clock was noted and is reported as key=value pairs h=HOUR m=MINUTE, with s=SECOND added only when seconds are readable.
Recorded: h=6 m=40
